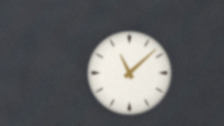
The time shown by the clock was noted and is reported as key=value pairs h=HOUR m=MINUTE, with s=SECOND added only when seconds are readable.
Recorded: h=11 m=8
